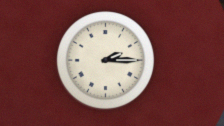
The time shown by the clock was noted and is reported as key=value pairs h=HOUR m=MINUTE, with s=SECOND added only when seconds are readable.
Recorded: h=2 m=15
